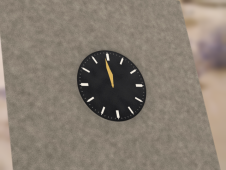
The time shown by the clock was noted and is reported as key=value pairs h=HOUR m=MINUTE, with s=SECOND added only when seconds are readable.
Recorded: h=11 m=59
